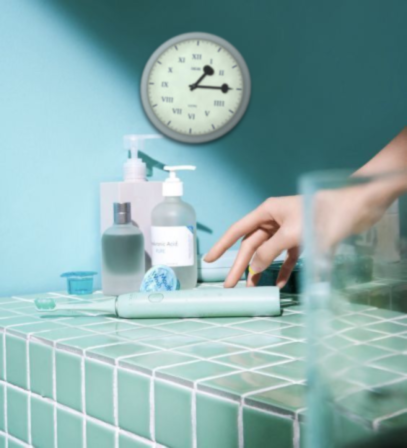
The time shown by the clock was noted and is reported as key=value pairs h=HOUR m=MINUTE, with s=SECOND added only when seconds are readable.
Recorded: h=1 m=15
